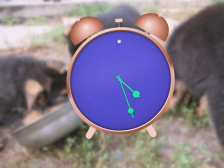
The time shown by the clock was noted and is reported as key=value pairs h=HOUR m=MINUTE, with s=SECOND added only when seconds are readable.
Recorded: h=4 m=27
